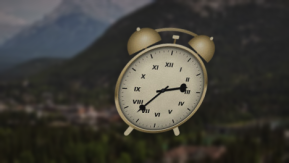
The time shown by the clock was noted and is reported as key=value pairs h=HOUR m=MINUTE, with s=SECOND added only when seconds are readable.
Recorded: h=2 m=37
